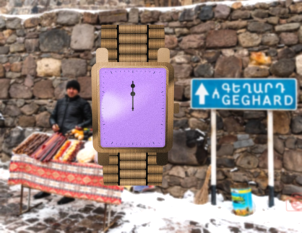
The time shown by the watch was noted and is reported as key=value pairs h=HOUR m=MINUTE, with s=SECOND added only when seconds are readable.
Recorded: h=12 m=0
